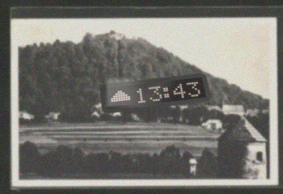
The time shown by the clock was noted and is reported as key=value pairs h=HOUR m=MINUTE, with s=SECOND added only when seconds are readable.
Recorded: h=13 m=43
